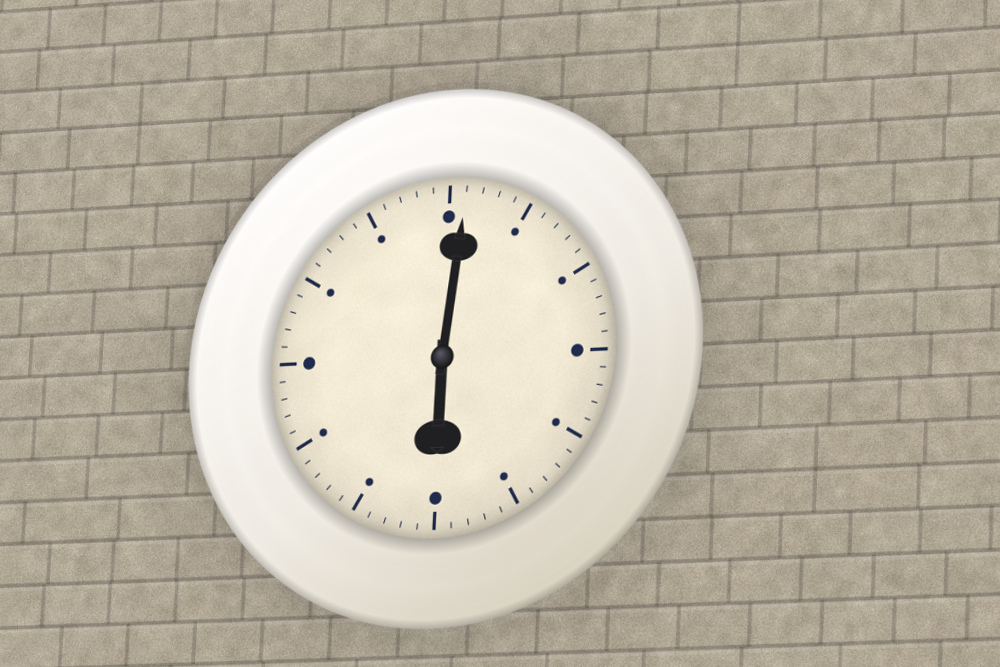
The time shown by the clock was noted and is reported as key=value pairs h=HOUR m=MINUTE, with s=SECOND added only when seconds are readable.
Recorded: h=6 m=1
